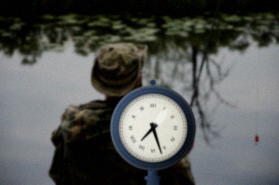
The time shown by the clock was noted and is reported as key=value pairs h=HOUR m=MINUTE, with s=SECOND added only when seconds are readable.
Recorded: h=7 m=27
